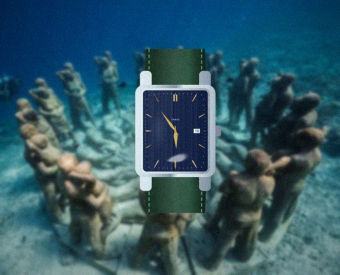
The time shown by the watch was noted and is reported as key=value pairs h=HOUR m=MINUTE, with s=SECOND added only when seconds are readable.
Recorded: h=5 m=54
